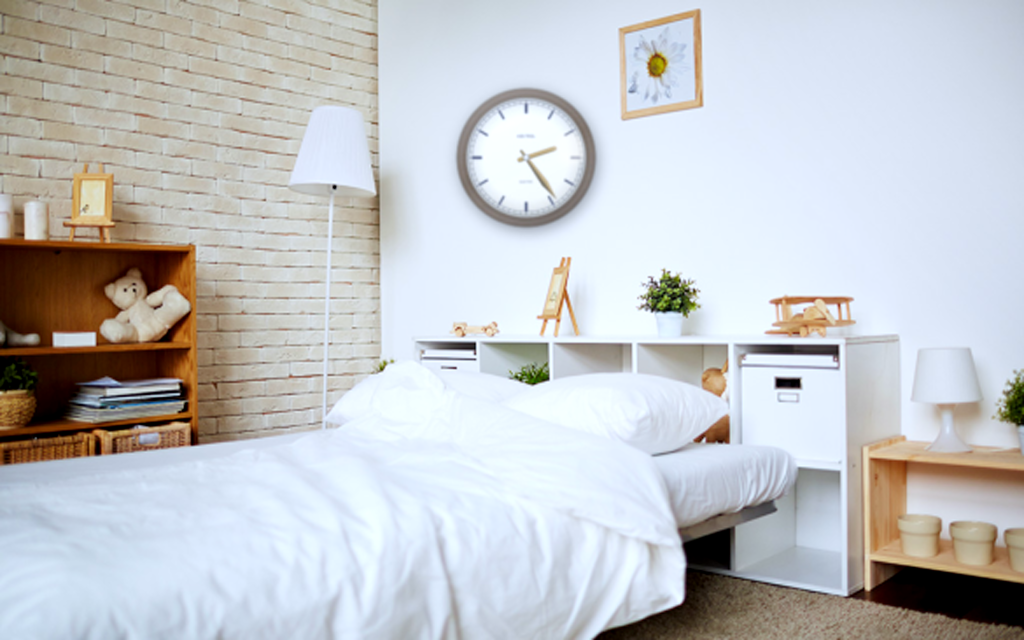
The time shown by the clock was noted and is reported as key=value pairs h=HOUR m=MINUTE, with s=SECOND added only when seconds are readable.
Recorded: h=2 m=24
